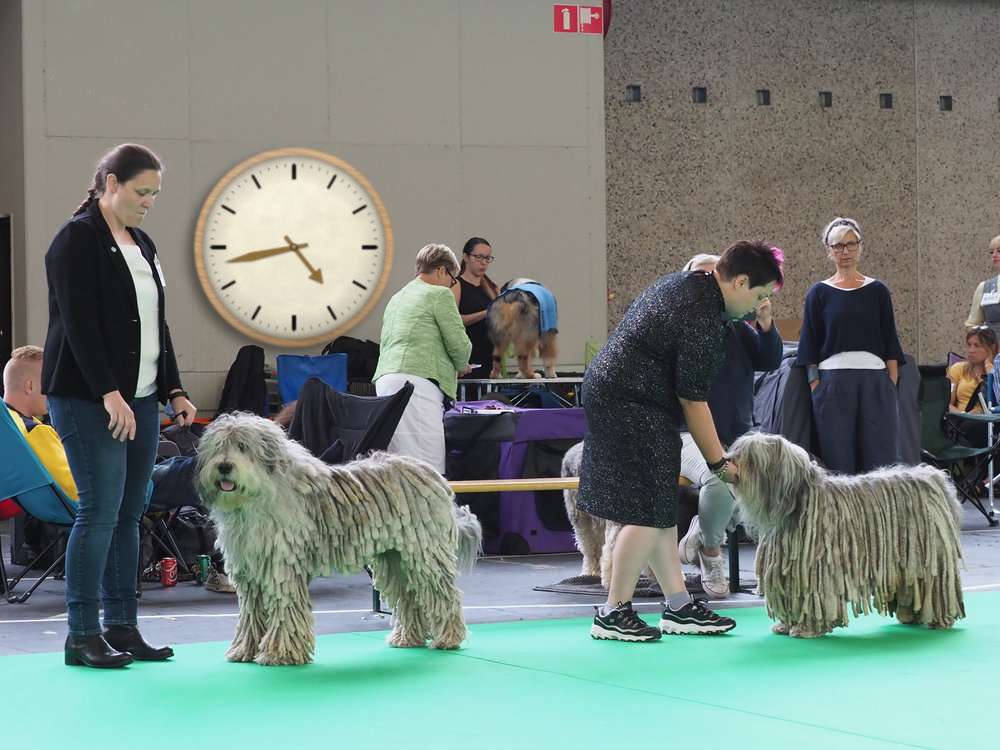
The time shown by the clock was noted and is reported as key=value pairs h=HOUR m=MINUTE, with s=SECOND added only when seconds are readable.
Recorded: h=4 m=43
